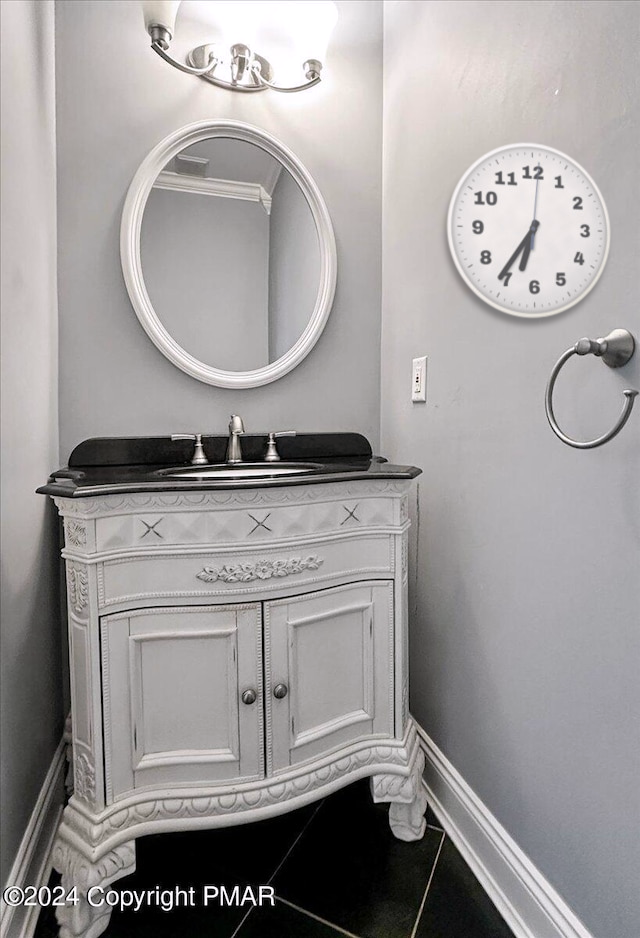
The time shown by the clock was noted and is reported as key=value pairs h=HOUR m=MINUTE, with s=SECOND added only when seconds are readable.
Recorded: h=6 m=36 s=1
